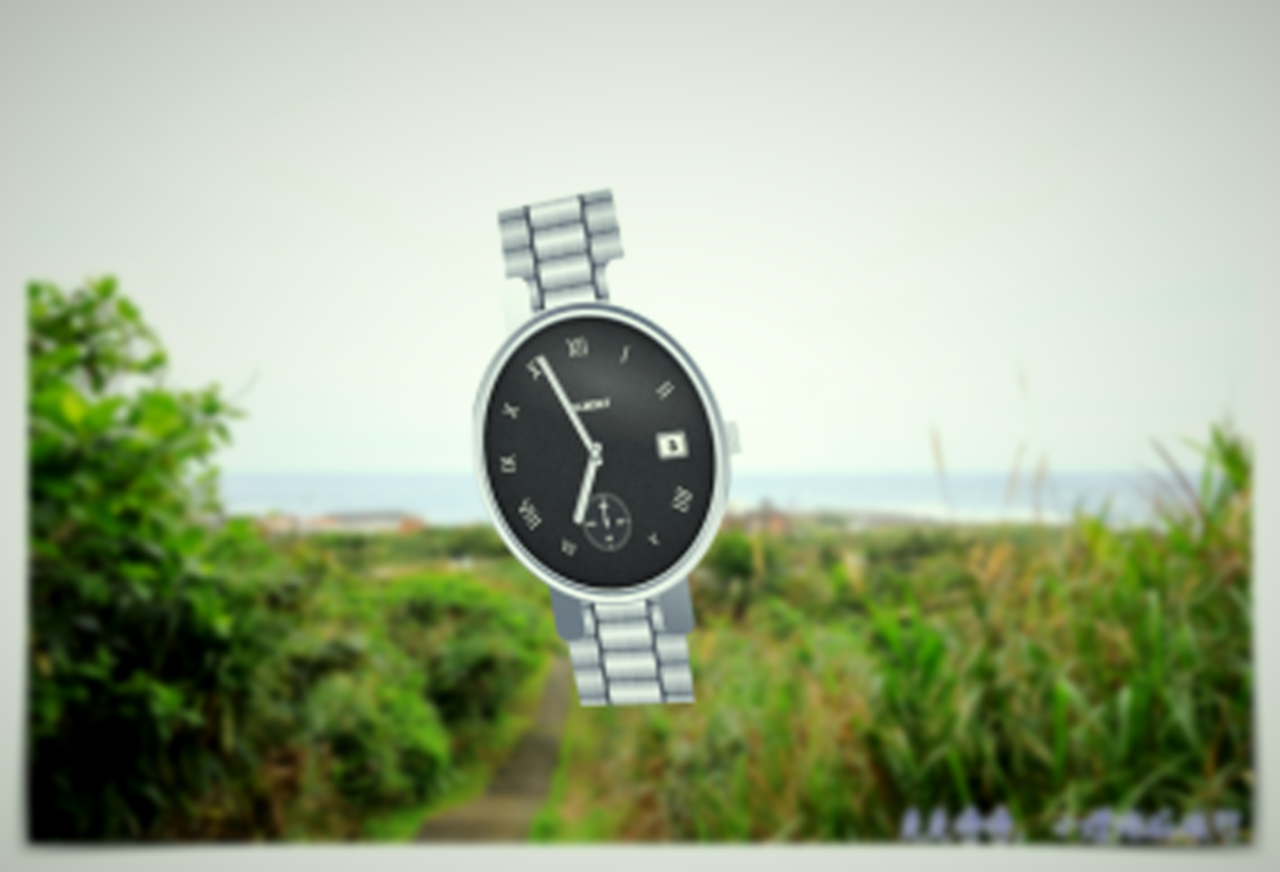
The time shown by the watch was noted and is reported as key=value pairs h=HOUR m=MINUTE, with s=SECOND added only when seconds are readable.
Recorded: h=6 m=56
